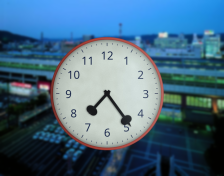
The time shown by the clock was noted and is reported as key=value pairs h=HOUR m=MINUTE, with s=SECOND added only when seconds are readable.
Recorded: h=7 m=24
